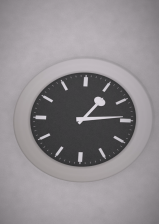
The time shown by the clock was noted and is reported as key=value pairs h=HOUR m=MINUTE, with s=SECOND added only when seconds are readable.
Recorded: h=1 m=14
